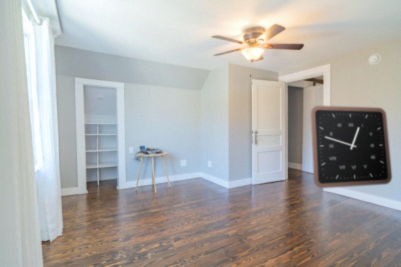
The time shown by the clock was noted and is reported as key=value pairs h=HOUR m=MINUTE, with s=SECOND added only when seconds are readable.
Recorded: h=12 m=48
